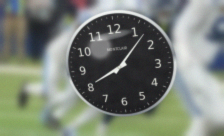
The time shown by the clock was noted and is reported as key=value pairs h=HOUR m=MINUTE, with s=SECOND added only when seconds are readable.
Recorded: h=8 m=7
